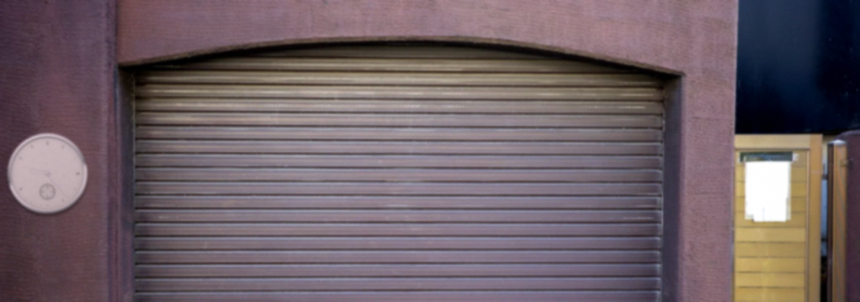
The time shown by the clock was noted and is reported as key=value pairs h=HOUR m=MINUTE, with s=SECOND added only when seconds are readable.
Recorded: h=9 m=23
